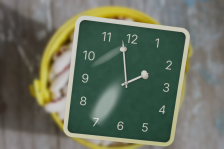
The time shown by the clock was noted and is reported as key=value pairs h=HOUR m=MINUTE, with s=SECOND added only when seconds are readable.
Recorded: h=1 m=58
